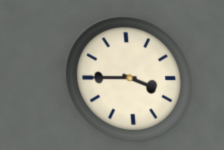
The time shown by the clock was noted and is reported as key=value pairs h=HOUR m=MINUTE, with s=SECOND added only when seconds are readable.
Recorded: h=3 m=45
